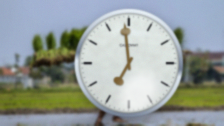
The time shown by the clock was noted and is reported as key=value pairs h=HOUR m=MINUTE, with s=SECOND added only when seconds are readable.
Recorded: h=6 m=59
